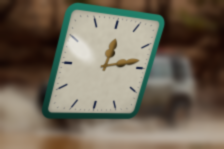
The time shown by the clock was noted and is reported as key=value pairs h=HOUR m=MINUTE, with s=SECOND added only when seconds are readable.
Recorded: h=12 m=13
